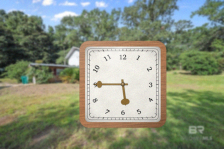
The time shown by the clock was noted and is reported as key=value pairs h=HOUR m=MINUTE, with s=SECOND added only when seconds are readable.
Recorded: h=5 m=45
